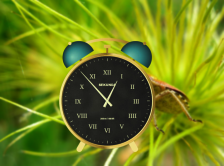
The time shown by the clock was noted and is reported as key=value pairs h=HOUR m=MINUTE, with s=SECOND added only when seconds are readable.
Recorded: h=12 m=53
